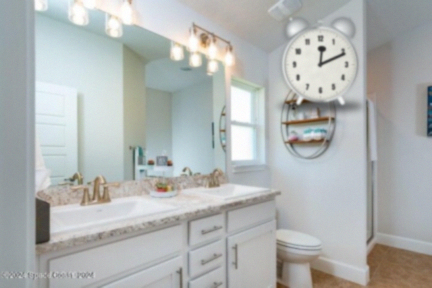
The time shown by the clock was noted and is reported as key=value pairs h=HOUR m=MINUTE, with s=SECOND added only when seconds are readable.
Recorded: h=12 m=11
